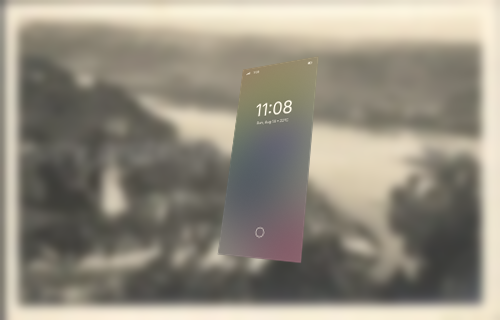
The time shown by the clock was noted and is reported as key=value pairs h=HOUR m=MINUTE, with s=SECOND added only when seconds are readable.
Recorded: h=11 m=8
